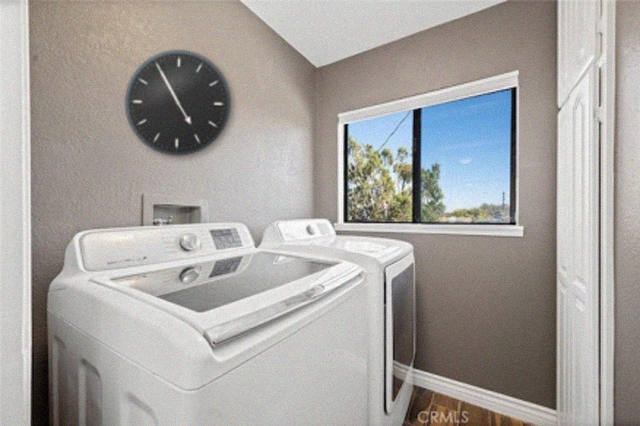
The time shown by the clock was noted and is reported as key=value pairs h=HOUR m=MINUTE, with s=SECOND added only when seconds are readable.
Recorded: h=4 m=55
